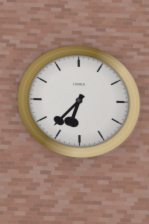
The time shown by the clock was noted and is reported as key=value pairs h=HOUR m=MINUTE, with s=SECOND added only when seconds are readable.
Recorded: h=6 m=37
